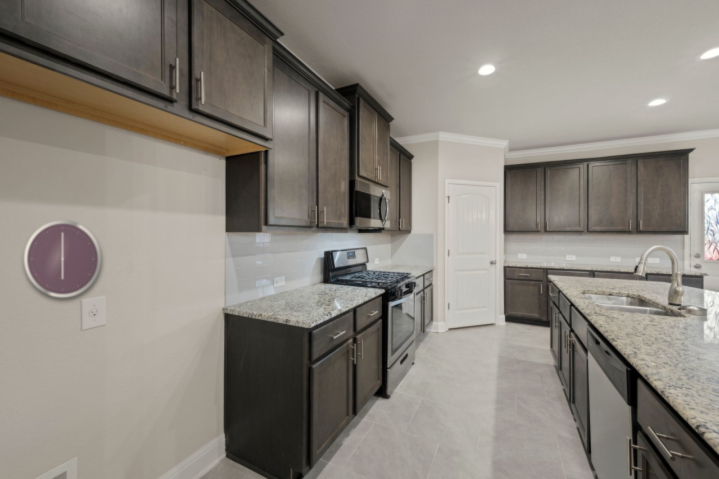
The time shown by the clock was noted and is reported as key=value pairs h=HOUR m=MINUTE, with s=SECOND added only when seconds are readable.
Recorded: h=6 m=0
